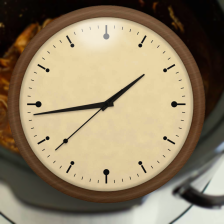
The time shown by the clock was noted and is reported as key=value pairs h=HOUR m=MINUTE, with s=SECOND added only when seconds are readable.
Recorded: h=1 m=43 s=38
